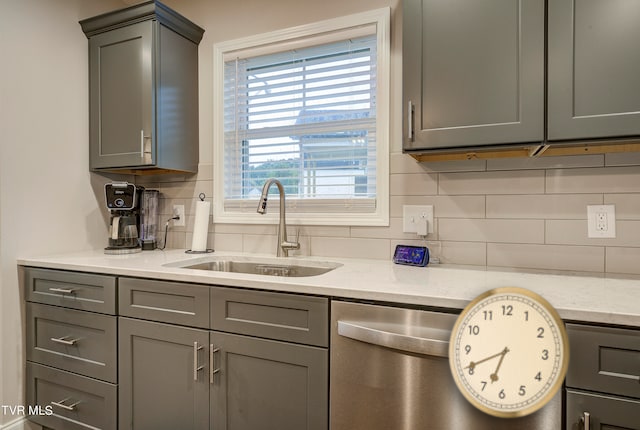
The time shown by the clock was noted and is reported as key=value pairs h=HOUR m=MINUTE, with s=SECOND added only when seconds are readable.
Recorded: h=6 m=41
